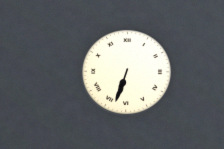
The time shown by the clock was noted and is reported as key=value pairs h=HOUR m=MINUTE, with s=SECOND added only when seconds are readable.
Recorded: h=6 m=33
